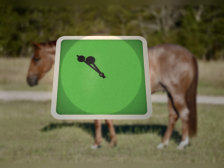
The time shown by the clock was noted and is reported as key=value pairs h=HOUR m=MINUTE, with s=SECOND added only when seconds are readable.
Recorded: h=10 m=52
